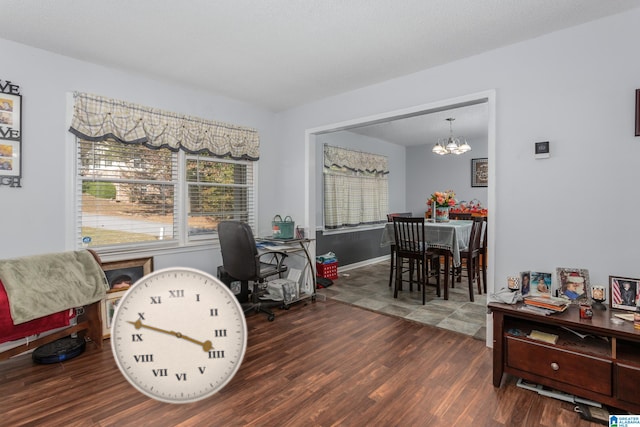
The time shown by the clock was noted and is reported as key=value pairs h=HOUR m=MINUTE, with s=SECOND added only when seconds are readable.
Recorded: h=3 m=48
